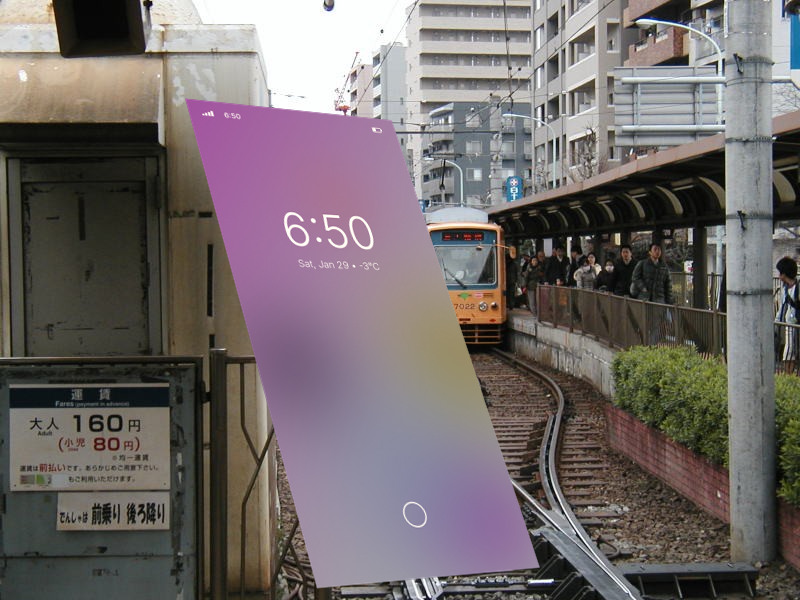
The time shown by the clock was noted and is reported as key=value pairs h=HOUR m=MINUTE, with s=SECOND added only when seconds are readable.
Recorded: h=6 m=50
